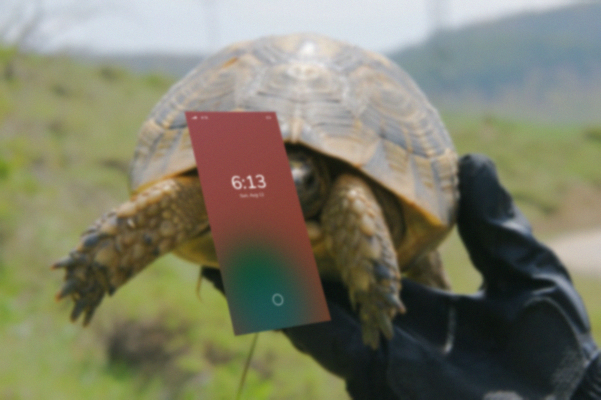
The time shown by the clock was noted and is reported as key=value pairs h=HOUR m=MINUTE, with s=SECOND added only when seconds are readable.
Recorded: h=6 m=13
